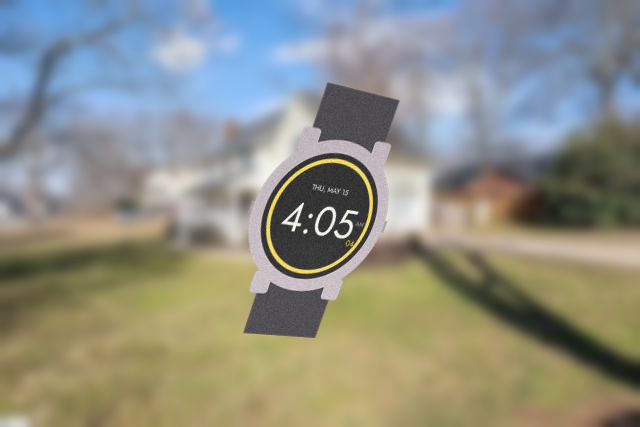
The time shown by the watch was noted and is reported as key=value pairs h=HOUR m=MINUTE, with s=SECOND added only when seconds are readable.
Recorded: h=4 m=5 s=4
